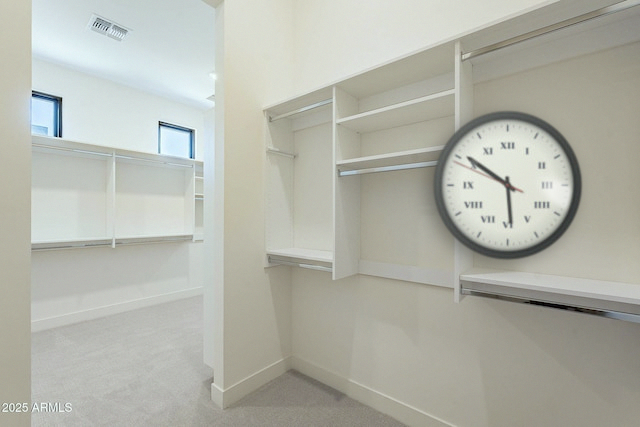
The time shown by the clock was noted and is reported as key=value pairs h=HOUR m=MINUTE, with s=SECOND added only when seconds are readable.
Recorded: h=5 m=50 s=49
